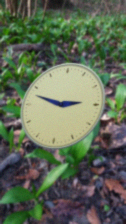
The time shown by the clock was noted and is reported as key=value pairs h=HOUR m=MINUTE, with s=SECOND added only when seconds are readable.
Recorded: h=2 m=48
